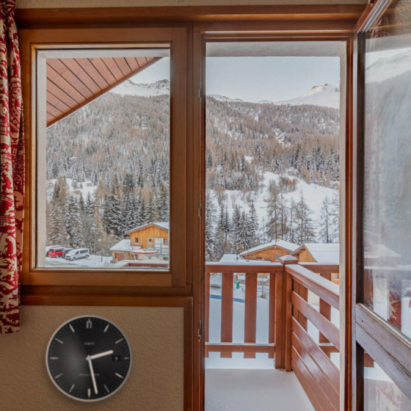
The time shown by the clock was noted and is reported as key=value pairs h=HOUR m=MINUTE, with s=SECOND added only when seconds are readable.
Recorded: h=2 m=28
